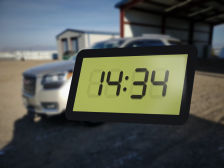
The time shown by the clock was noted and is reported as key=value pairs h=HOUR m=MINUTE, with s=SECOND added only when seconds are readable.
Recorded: h=14 m=34
